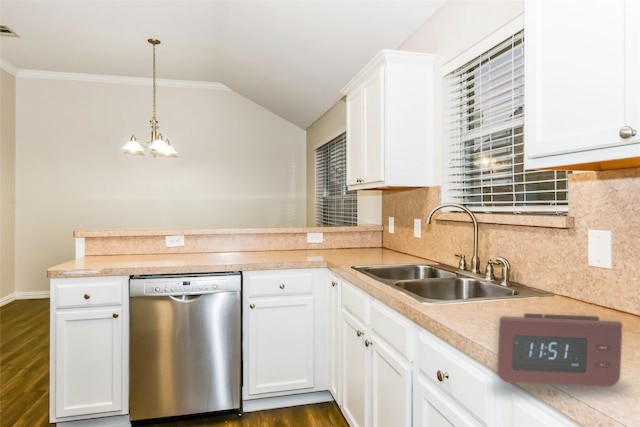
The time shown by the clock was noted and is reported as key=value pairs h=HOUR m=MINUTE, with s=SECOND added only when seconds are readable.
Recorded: h=11 m=51
